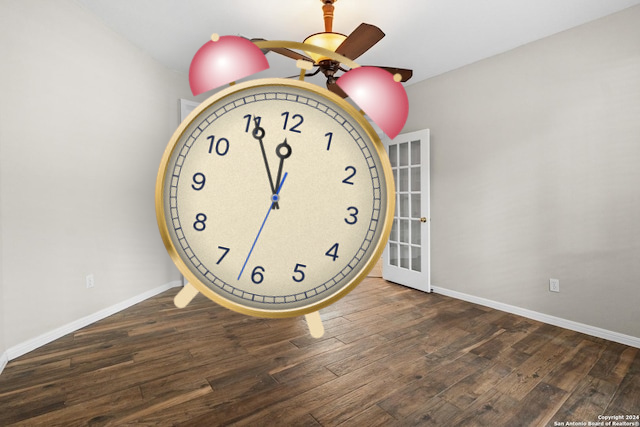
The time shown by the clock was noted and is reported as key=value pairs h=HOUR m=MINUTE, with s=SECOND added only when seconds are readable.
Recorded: h=11 m=55 s=32
